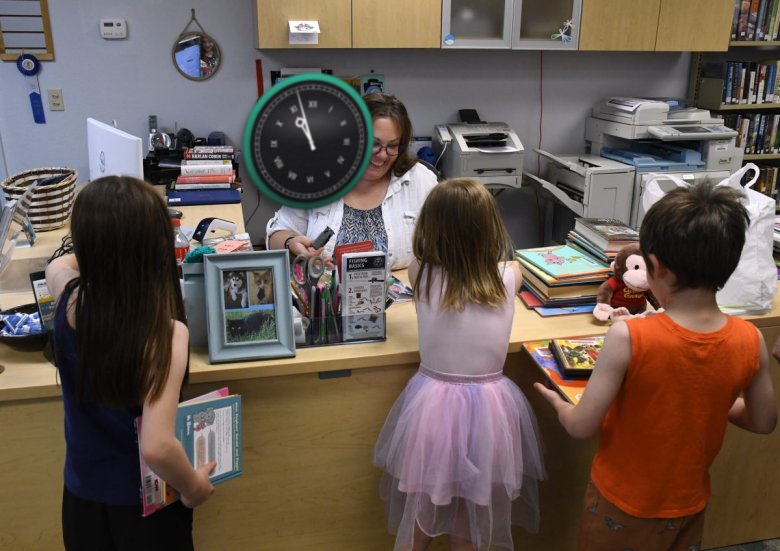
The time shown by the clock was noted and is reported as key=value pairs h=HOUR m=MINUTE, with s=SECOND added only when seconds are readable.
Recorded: h=10 m=57
